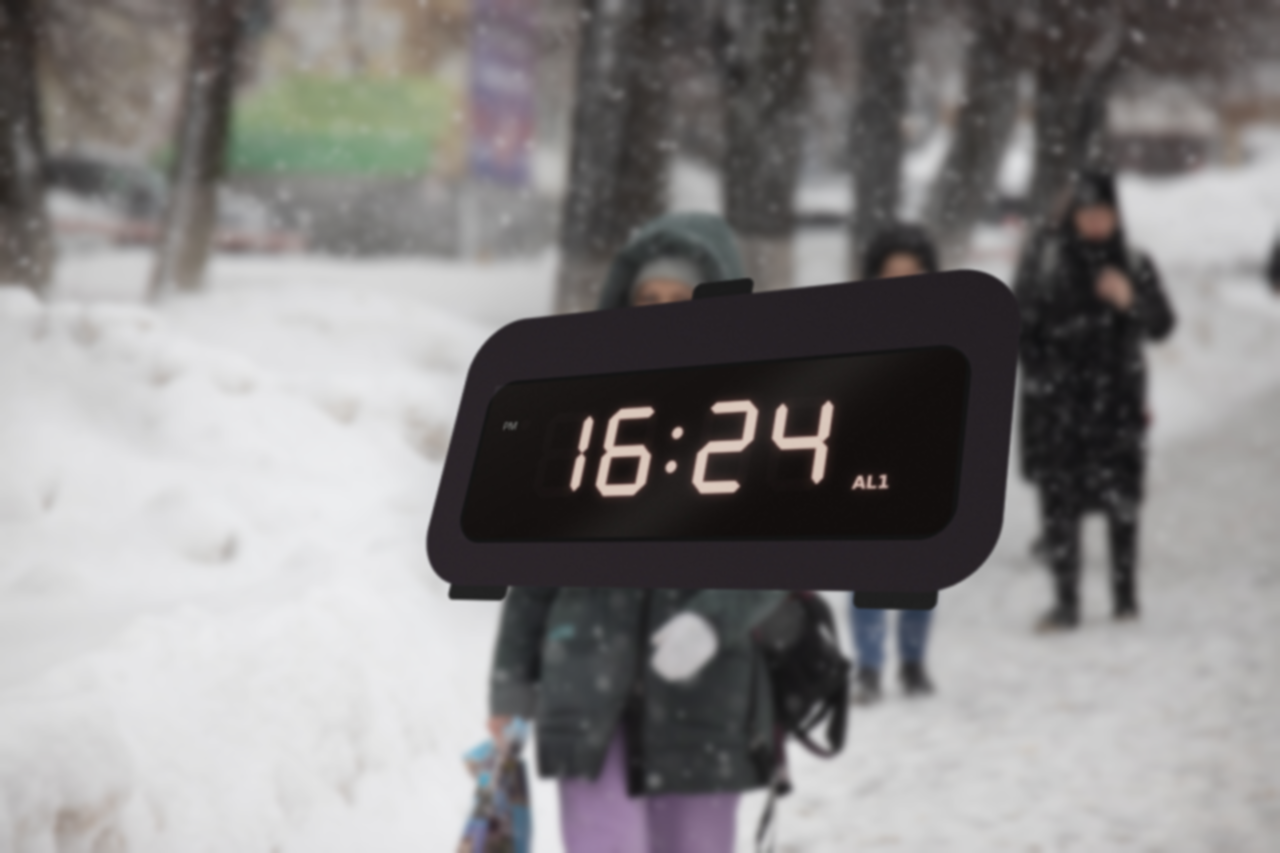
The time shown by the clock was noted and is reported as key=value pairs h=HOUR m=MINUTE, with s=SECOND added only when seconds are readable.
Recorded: h=16 m=24
